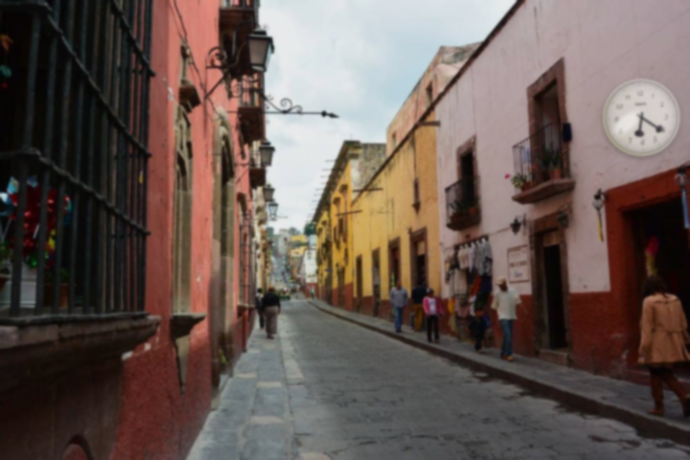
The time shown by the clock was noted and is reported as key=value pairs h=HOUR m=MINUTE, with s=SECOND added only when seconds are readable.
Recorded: h=6 m=21
